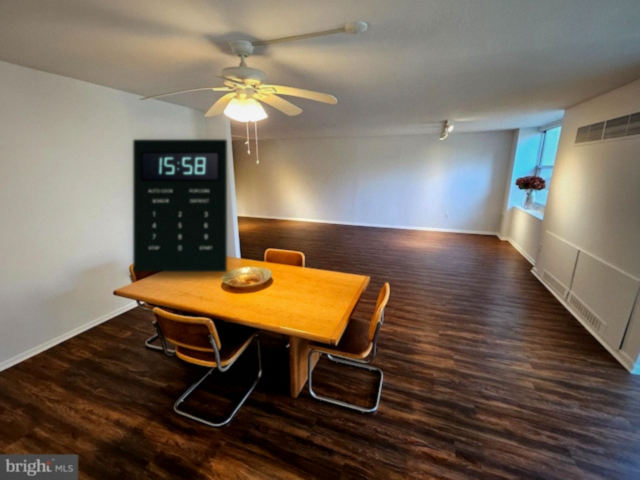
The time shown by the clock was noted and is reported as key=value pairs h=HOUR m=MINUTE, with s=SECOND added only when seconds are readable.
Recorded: h=15 m=58
